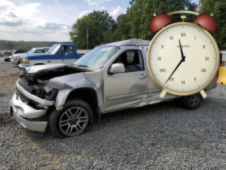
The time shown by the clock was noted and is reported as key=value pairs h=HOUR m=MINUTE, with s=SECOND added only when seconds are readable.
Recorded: h=11 m=36
